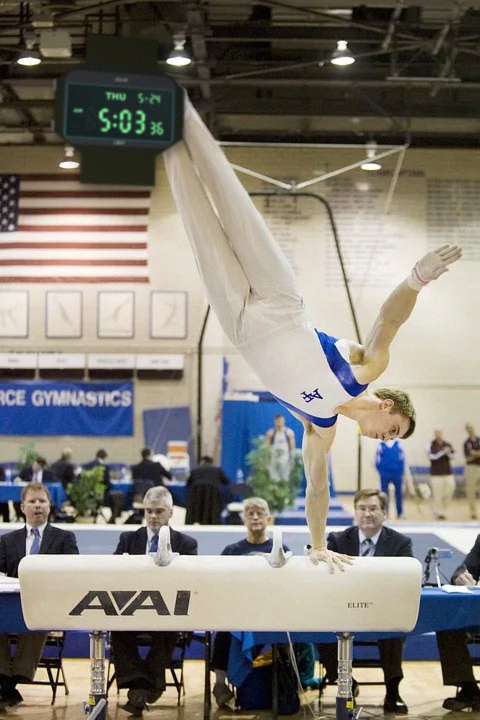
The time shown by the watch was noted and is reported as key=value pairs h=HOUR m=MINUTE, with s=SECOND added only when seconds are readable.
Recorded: h=5 m=3 s=36
